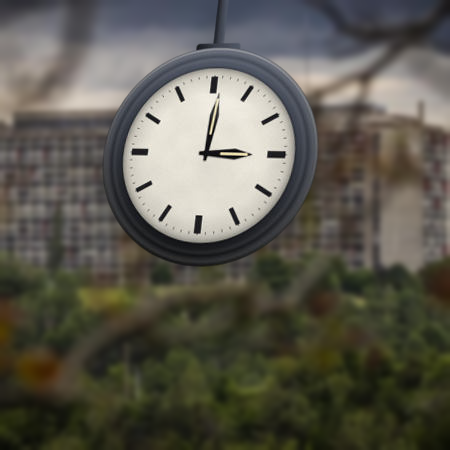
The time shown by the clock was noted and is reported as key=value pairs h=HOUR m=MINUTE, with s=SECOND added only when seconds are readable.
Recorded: h=3 m=1
